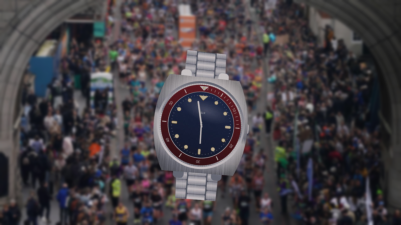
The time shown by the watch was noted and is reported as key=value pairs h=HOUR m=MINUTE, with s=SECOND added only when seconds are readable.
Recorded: h=5 m=58
